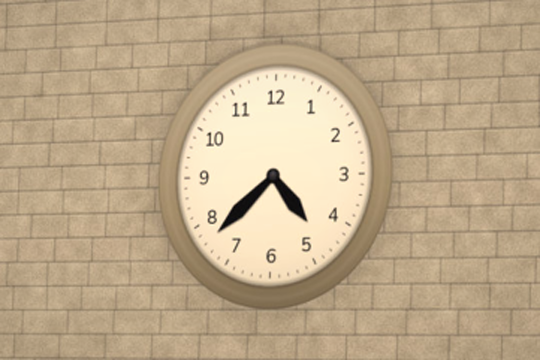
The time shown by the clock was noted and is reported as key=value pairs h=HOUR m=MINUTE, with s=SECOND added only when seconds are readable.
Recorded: h=4 m=38
